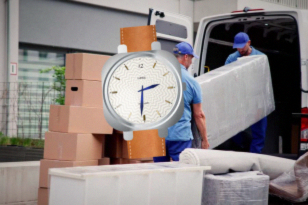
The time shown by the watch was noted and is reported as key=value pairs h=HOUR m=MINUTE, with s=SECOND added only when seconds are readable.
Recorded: h=2 m=31
